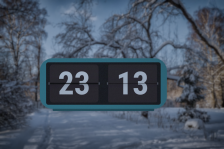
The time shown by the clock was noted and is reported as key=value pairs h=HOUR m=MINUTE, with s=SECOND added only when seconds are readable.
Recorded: h=23 m=13
